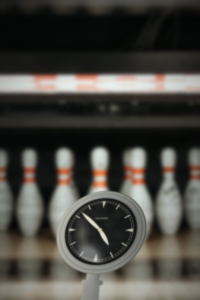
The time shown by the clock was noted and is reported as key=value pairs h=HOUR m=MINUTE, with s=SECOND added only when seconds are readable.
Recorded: h=4 m=52
